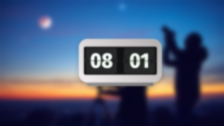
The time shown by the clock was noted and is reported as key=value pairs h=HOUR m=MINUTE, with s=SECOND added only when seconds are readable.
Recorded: h=8 m=1
